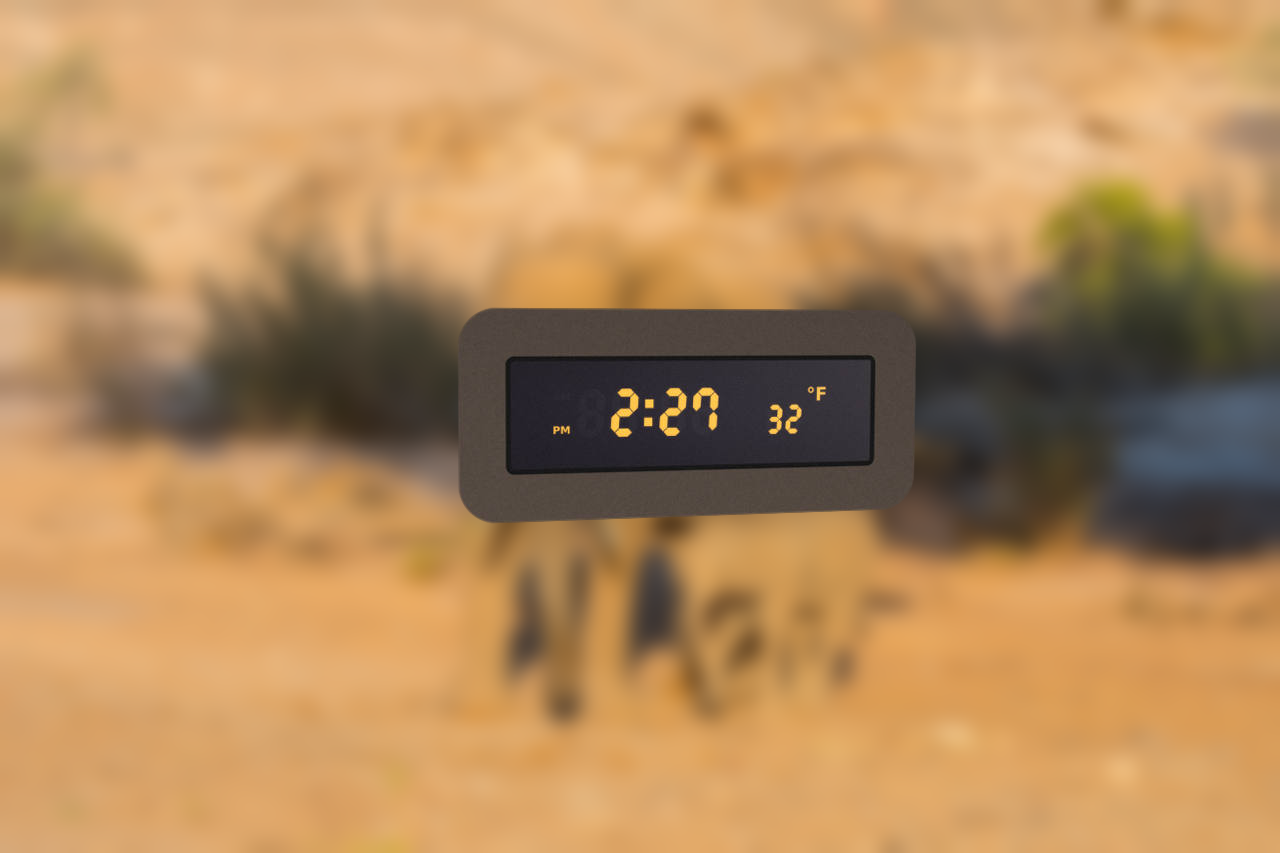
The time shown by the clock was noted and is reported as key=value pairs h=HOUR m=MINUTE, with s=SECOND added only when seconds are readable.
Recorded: h=2 m=27
